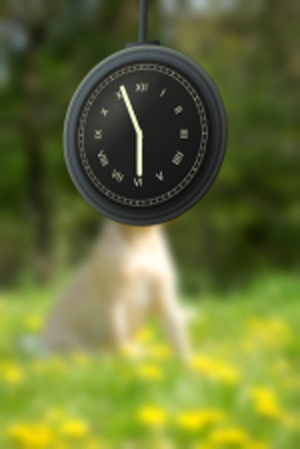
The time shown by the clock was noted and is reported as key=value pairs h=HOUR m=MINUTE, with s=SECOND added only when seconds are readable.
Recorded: h=5 m=56
